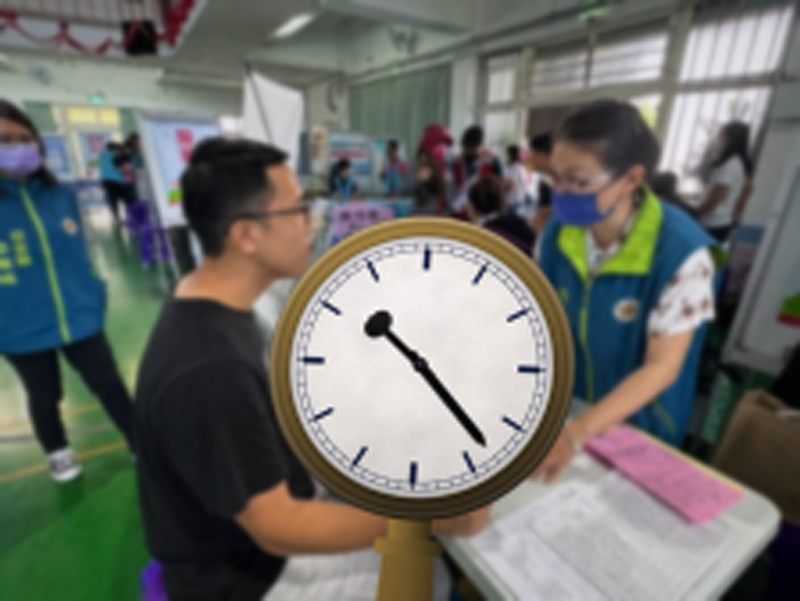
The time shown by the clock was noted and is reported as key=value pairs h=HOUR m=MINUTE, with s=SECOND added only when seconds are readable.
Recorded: h=10 m=23
